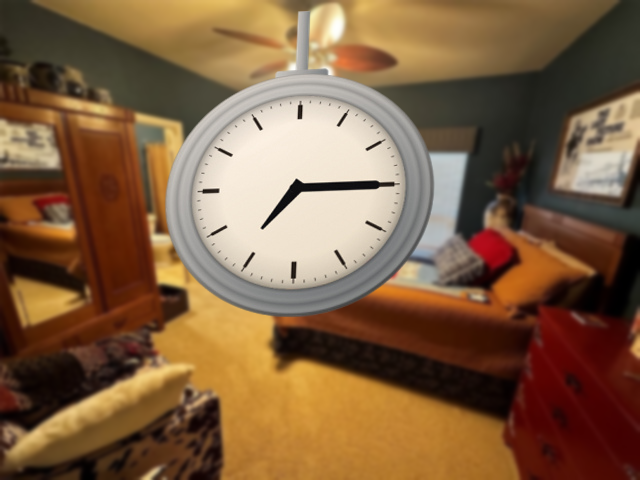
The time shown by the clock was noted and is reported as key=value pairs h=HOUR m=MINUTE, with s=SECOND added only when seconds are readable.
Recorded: h=7 m=15
